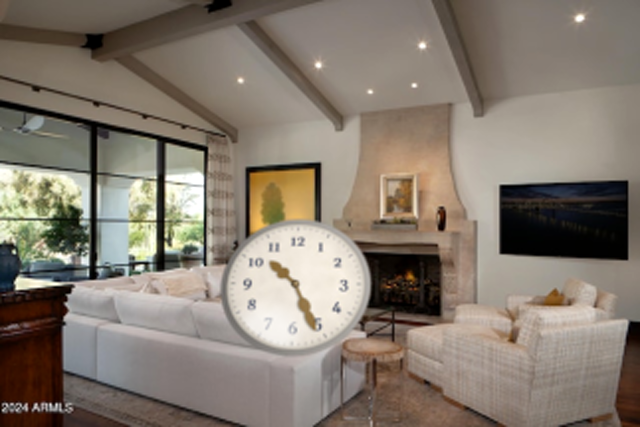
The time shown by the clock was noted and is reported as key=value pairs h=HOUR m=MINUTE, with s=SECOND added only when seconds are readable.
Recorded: h=10 m=26
